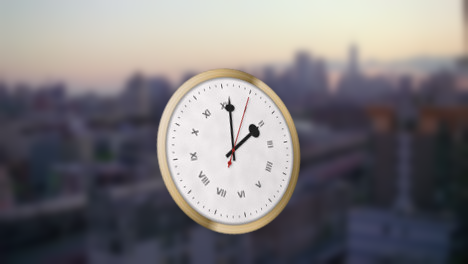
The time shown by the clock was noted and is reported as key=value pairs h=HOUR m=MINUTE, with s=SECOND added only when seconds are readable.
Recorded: h=2 m=1 s=5
